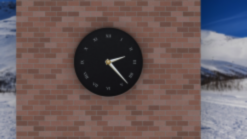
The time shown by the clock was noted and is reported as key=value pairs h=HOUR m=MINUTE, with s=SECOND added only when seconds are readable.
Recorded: h=2 m=23
